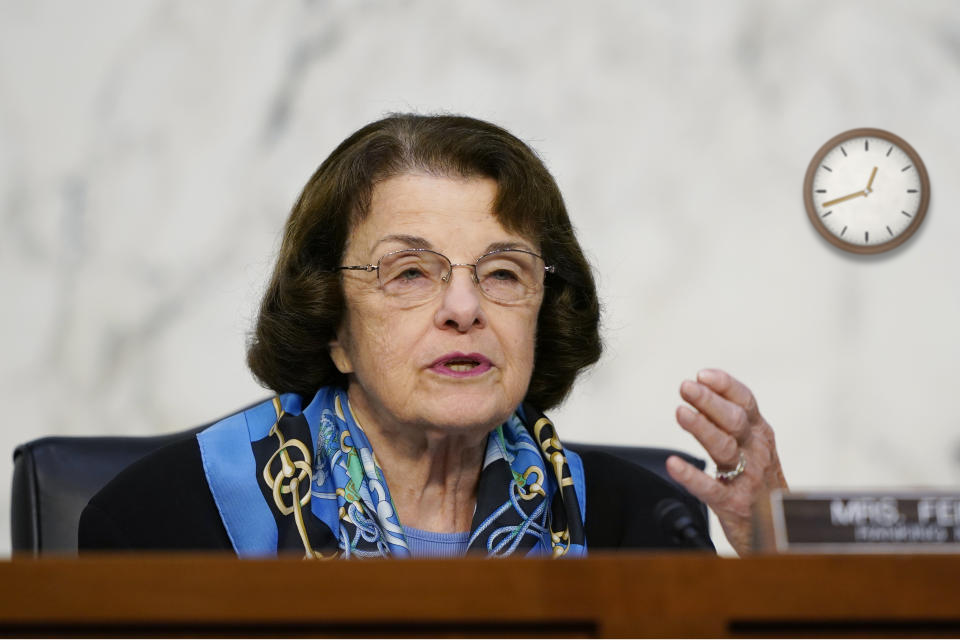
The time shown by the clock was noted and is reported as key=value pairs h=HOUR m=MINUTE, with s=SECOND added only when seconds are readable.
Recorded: h=12 m=42
